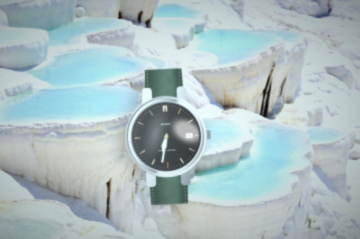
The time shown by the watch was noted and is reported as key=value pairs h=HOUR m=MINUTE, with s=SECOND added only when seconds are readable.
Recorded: h=6 m=32
